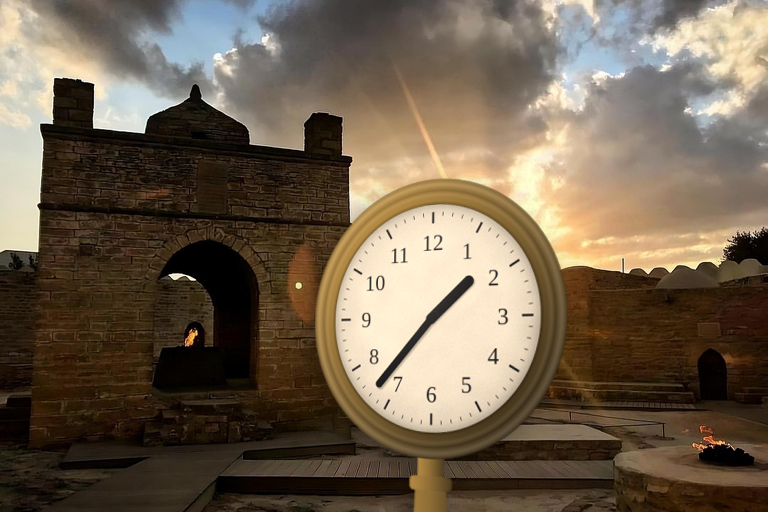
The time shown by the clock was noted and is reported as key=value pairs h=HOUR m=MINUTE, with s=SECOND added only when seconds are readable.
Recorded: h=1 m=37
